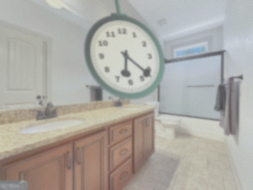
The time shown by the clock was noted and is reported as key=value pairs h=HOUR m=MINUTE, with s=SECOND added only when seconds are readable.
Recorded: h=6 m=22
